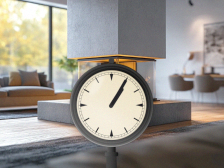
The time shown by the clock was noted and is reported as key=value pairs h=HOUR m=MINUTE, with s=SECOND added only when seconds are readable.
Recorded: h=1 m=5
